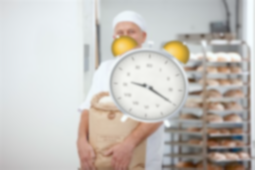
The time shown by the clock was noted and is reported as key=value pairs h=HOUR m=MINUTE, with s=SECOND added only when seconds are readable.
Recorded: h=9 m=20
